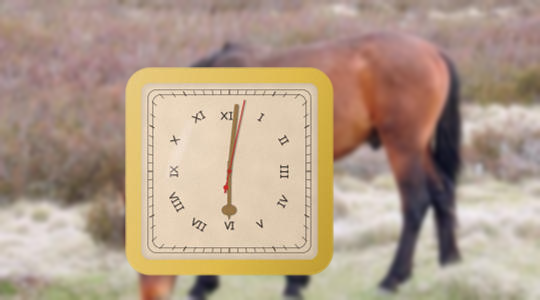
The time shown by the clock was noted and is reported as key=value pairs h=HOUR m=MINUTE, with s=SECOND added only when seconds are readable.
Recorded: h=6 m=1 s=2
